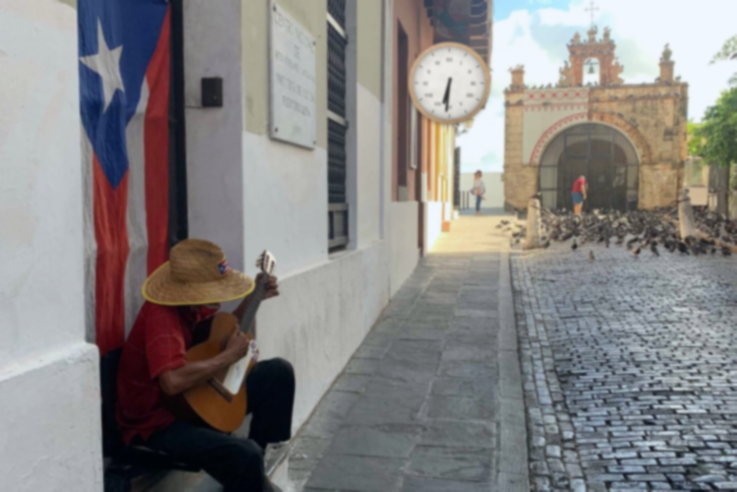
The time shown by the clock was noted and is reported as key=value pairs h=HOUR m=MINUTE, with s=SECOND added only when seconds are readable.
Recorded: h=6 m=31
